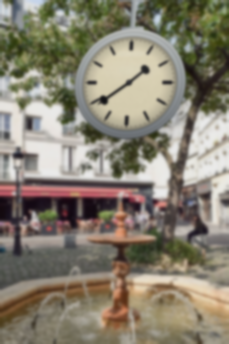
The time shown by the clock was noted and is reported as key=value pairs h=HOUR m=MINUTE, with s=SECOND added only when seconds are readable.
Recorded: h=1 m=39
